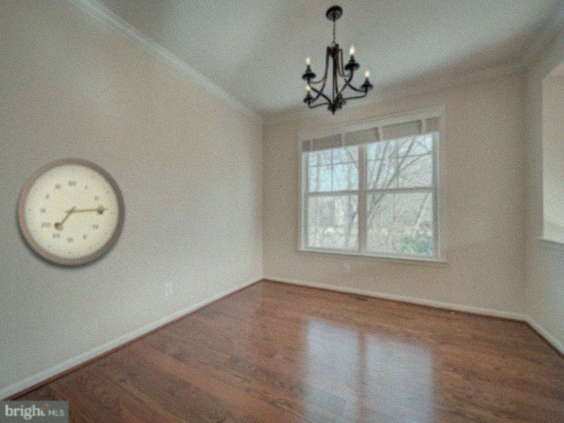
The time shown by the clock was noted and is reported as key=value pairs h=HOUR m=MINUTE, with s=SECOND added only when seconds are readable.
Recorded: h=7 m=14
